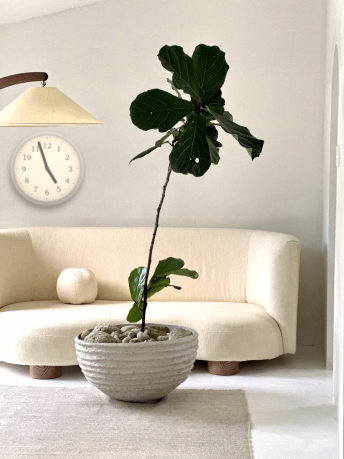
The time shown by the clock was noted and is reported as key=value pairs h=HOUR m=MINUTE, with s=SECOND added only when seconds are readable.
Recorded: h=4 m=57
